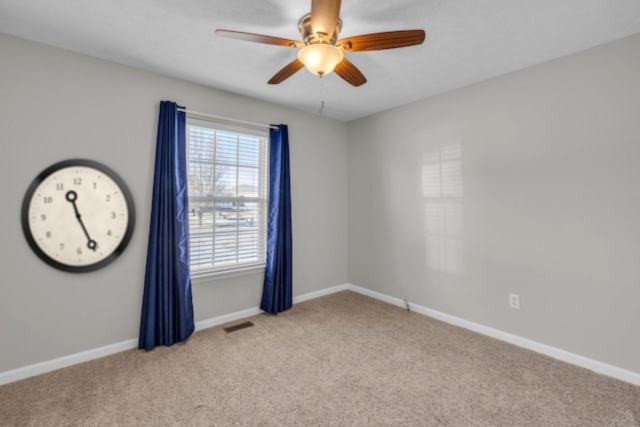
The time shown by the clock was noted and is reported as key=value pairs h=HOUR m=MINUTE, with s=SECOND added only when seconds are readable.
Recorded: h=11 m=26
